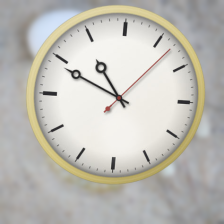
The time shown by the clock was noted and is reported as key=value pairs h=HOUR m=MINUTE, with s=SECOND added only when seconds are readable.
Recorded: h=10 m=49 s=7
